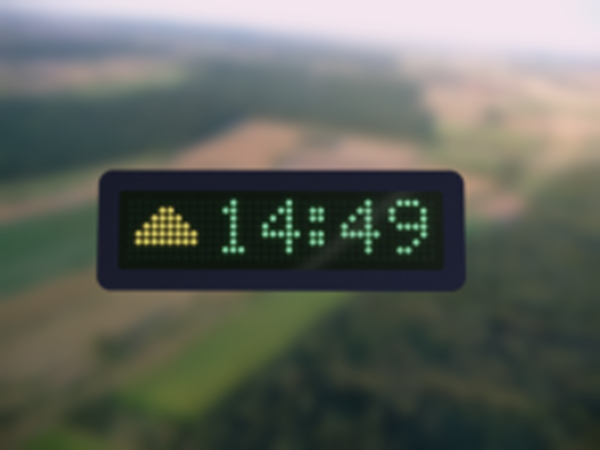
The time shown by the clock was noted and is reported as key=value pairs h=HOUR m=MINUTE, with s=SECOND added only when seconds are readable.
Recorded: h=14 m=49
